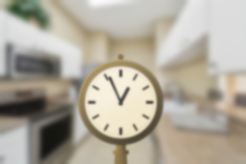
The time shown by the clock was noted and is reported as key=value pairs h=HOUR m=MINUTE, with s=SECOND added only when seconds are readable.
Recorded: h=12 m=56
